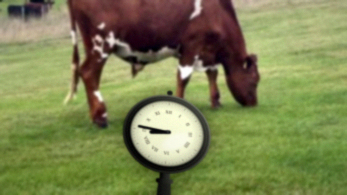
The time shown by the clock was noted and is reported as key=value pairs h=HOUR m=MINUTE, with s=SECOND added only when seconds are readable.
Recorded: h=8 m=46
